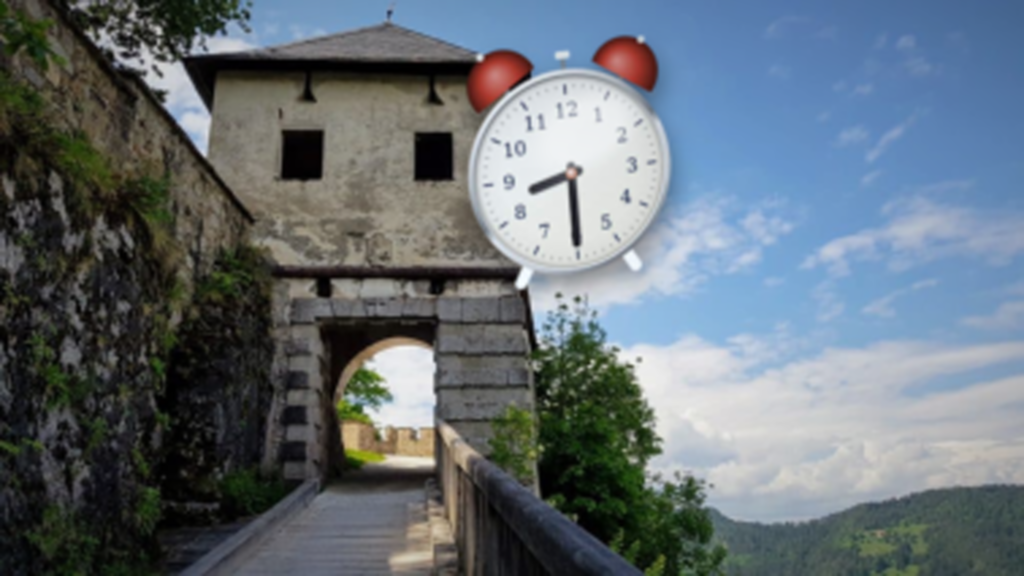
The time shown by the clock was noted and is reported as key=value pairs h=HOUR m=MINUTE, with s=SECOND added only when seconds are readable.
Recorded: h=8 m=30
